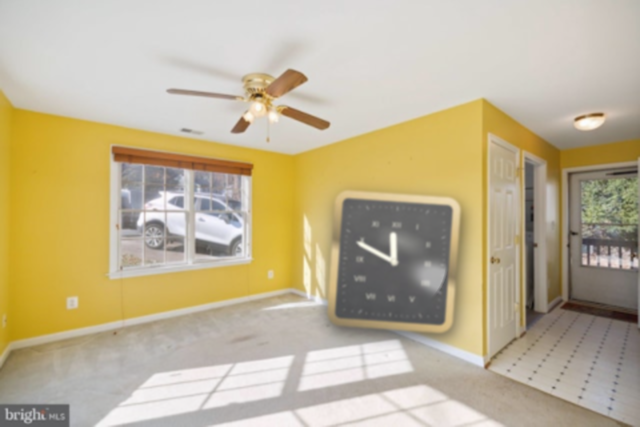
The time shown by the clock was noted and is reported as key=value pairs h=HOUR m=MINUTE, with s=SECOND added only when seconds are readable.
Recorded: h=11 m=49
